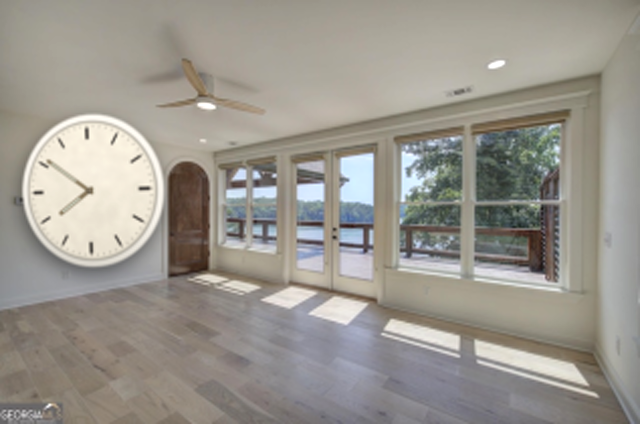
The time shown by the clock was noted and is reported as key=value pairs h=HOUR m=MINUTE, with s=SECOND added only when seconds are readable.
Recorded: h=7 m=51
